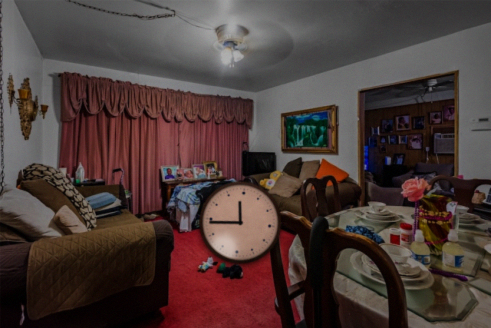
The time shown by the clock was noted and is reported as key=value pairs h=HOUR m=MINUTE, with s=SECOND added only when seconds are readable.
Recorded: h=11 m=44
